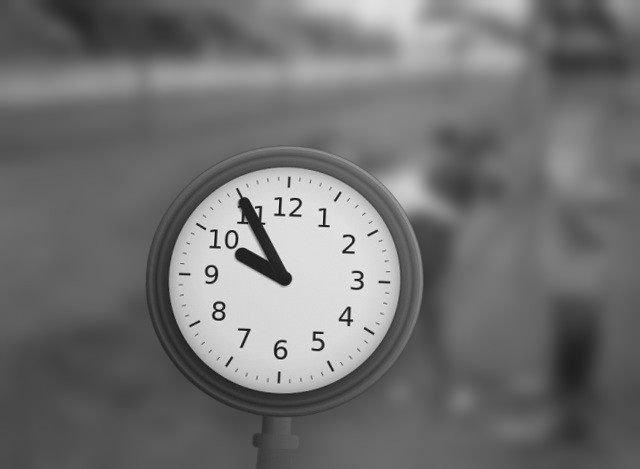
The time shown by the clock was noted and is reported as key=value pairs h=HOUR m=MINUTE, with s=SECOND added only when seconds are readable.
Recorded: h=9 m=55
